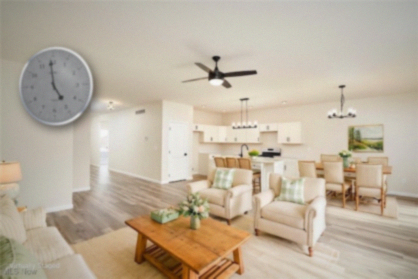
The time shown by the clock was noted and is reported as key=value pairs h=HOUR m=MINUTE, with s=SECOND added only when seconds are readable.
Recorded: h=4 m=59
